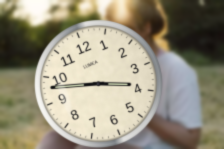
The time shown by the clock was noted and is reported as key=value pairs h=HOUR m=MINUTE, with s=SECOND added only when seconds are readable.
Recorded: h=3 m=48
